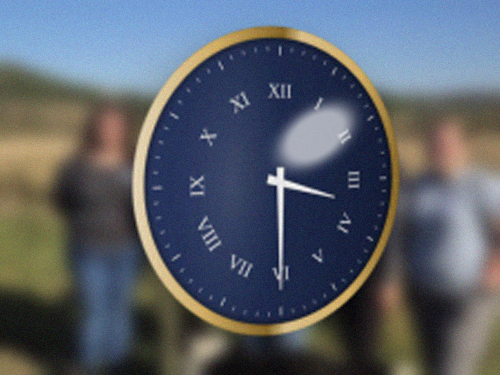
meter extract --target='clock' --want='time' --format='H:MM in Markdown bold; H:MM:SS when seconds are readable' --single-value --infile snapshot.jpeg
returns **3:30**
